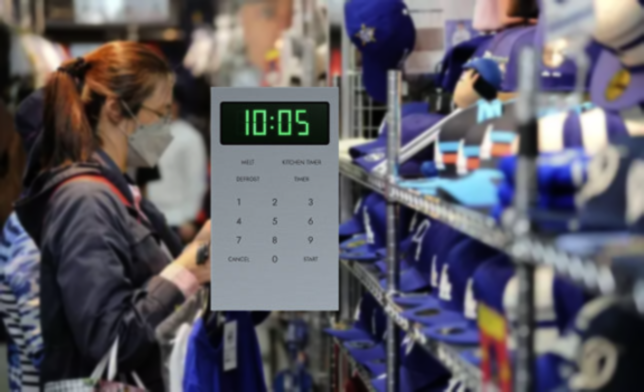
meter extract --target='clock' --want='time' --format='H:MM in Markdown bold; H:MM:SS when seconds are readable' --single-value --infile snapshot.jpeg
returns **10:05**
